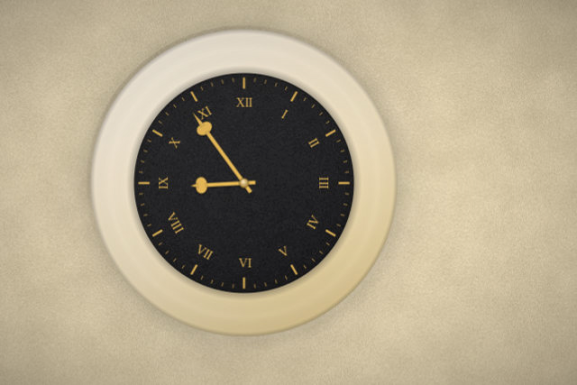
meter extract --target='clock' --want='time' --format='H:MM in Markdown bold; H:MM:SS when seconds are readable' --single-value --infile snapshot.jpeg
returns **8:54**
